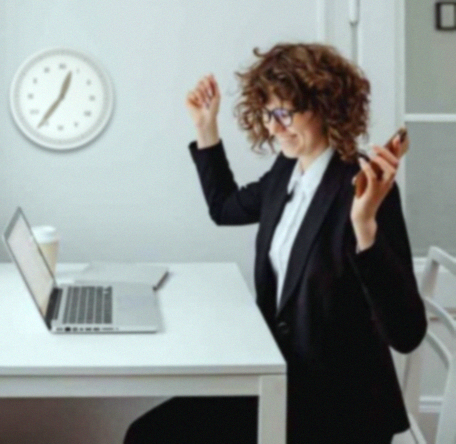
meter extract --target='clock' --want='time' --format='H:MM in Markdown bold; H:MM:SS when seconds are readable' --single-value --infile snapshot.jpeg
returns **12:36**
